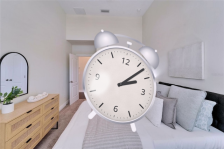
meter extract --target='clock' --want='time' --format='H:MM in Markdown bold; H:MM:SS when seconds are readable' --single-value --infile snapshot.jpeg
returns **2:07**
